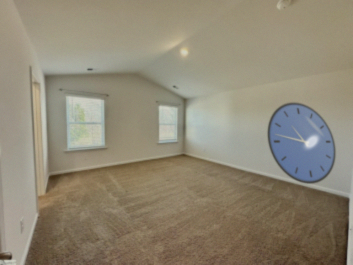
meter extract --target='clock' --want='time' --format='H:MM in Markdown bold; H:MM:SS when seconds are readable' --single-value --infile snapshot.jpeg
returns **10:47**
